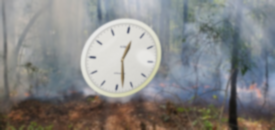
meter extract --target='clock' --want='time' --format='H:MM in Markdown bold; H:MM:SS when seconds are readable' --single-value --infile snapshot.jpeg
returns **12:28**
